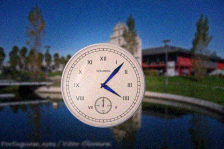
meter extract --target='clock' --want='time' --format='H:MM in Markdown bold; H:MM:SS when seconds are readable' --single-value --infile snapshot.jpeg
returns **4:07**
